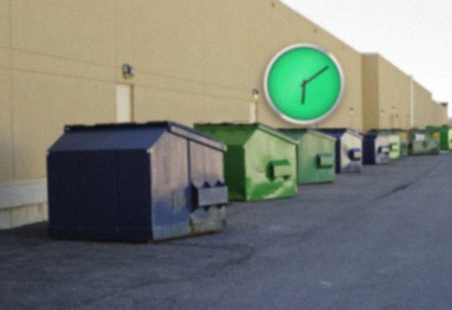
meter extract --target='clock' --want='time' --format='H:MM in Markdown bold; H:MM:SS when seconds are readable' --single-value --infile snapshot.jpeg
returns **6:09**
